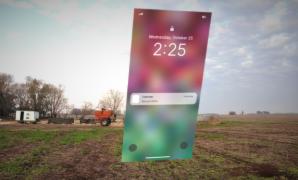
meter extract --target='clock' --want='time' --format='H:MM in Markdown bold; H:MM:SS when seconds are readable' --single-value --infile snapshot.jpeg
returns **2:25**
